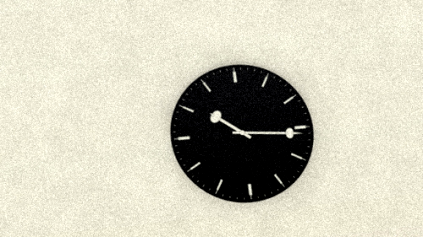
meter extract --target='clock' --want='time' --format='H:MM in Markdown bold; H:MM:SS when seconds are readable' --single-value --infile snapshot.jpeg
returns **10:16**
